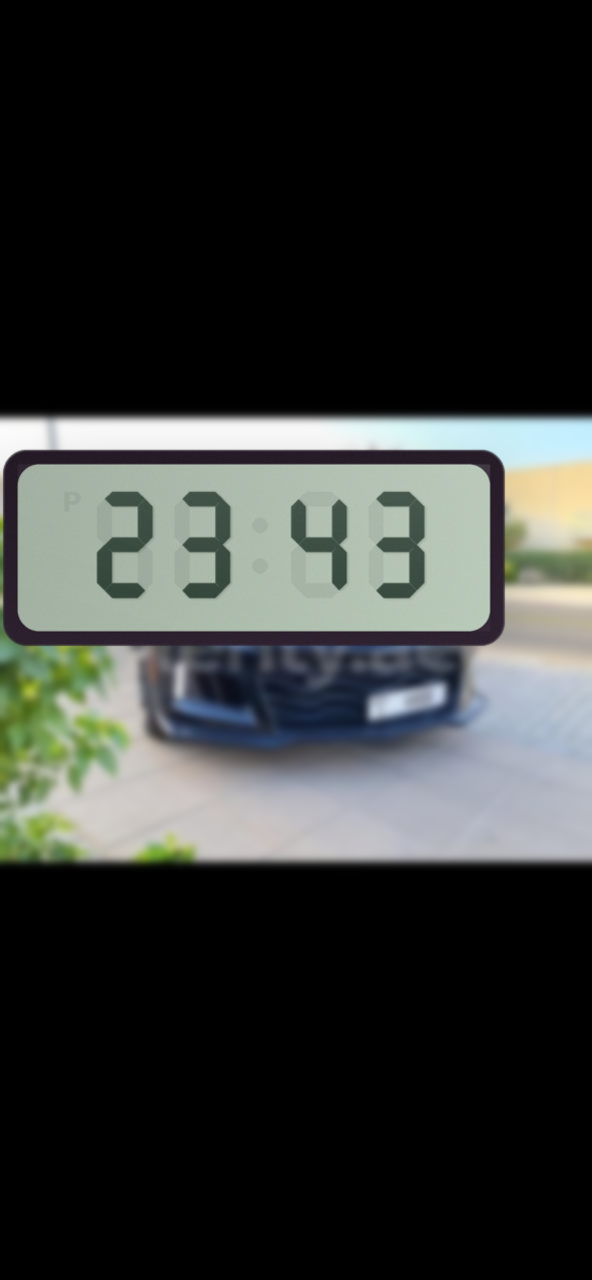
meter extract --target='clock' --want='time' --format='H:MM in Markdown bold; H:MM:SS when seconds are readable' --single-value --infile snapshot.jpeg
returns **23:43**
